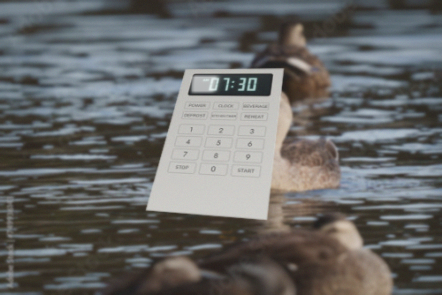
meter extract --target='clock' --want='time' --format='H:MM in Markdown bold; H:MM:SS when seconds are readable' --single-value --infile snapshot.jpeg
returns **7:30**
